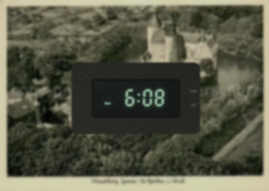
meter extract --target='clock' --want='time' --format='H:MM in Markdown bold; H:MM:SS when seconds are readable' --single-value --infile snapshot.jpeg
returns **6:08**
